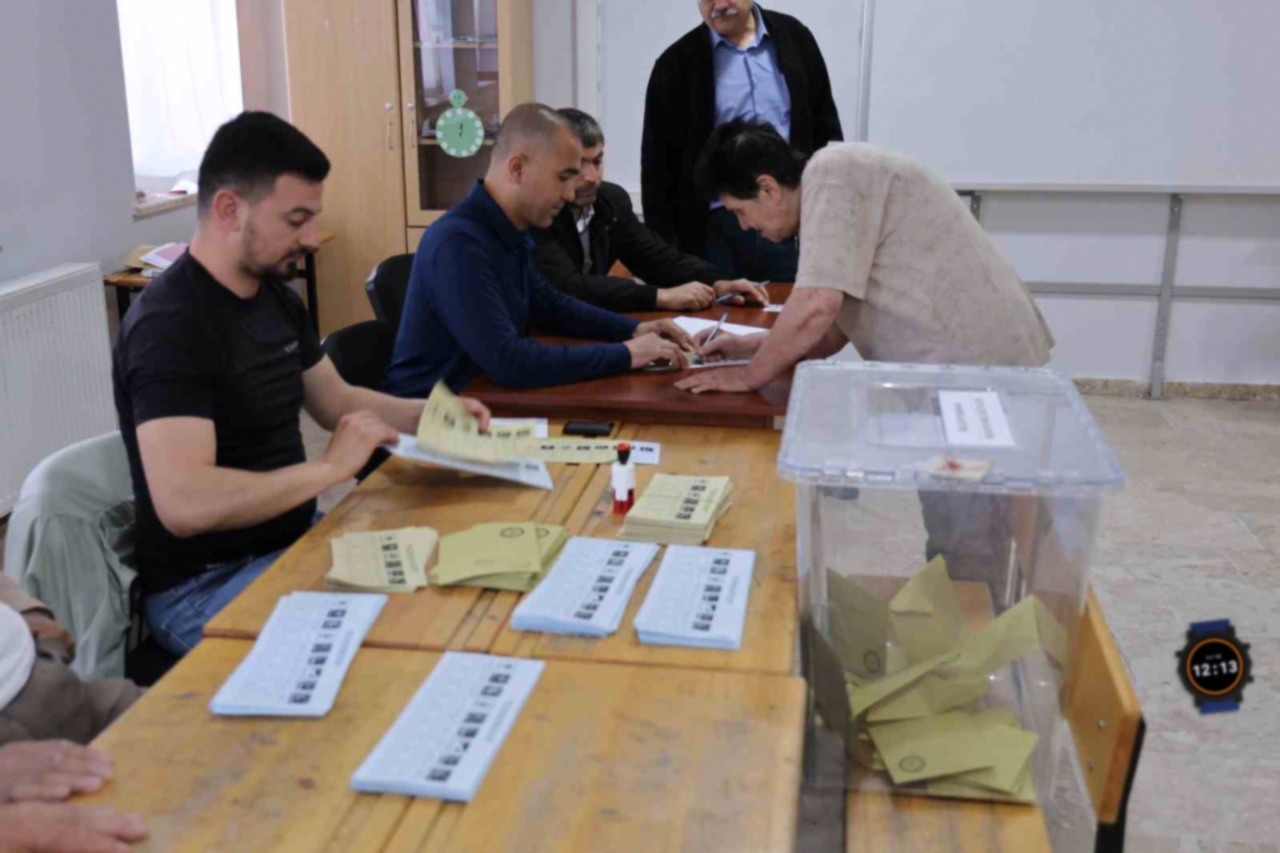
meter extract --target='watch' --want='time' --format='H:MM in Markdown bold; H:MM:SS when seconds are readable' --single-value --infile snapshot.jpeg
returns **12:13**
